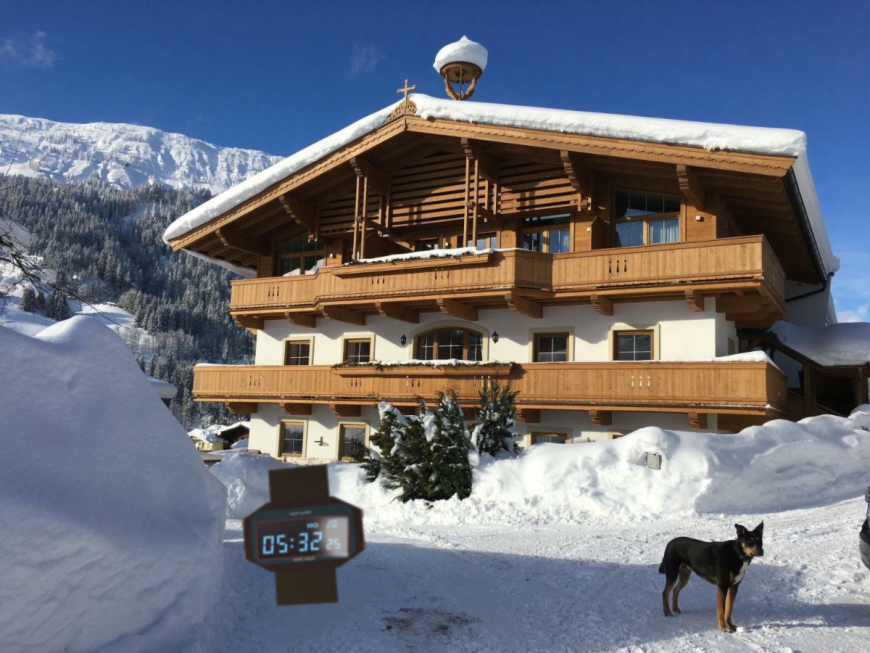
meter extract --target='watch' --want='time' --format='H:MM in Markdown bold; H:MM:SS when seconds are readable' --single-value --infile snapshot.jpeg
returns **5:32**
